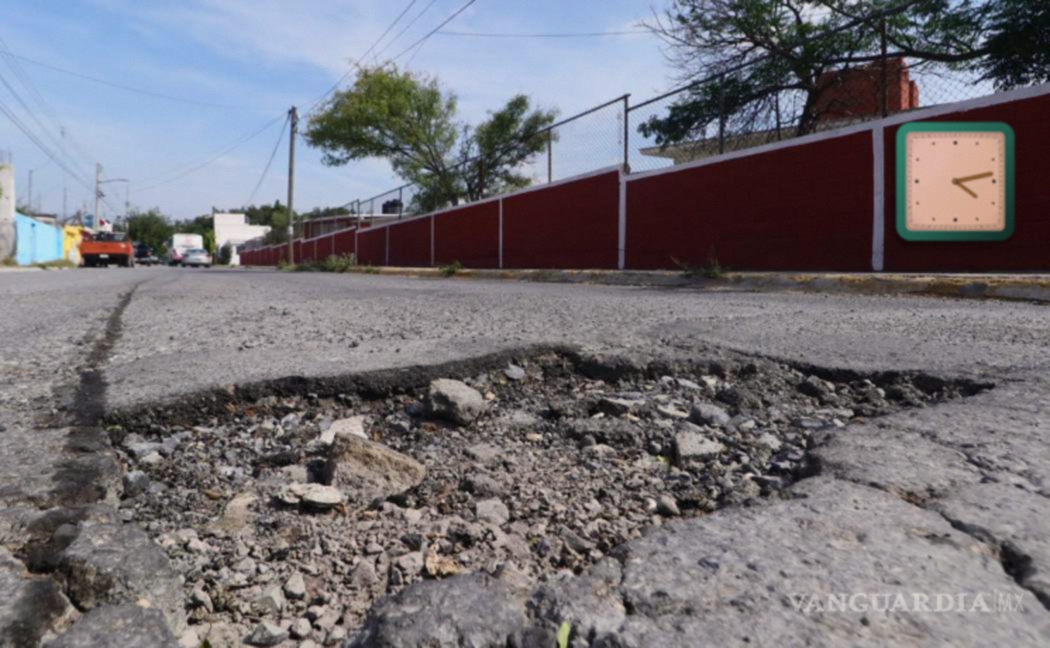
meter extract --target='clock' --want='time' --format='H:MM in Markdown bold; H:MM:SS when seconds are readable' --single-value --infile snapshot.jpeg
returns **4:13**
